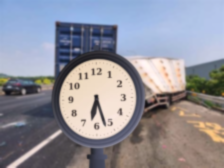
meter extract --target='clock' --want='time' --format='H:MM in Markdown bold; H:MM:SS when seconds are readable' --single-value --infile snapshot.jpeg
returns **6:27**
